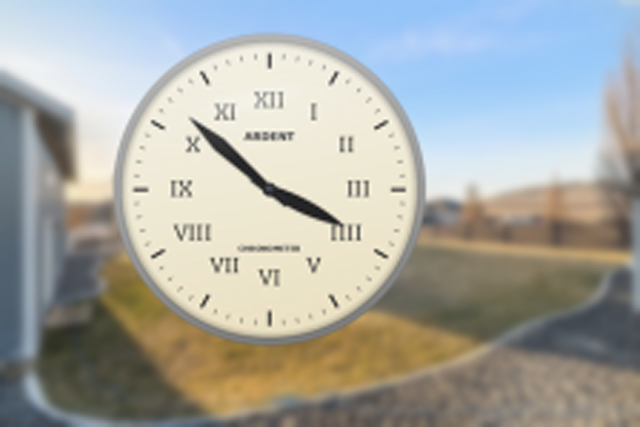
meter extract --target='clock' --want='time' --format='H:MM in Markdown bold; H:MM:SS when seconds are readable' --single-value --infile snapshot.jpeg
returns **3:52**
